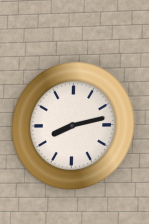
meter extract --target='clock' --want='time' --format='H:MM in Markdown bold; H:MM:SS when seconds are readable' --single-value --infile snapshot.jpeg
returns **8:13**
